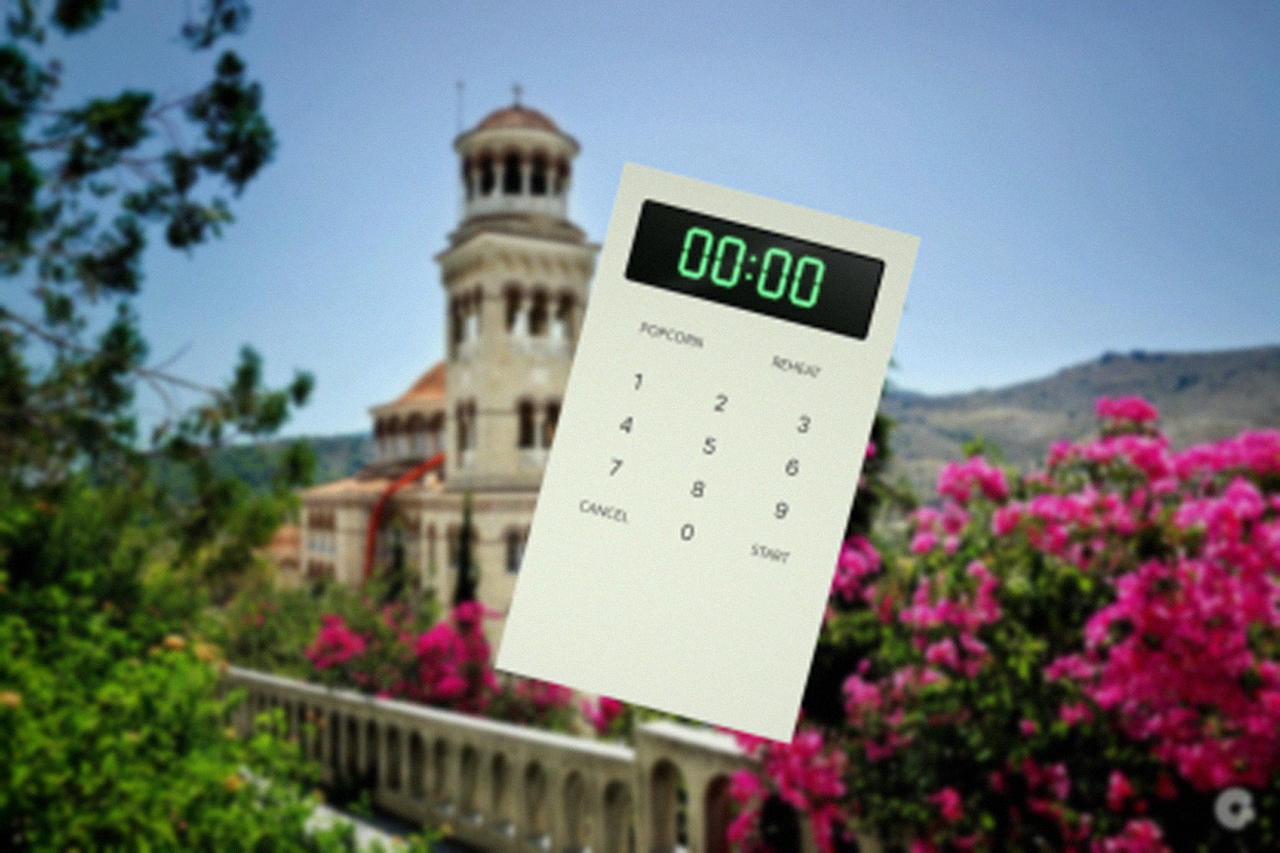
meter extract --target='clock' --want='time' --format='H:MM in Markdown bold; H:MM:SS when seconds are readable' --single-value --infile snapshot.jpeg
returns **0:00**
